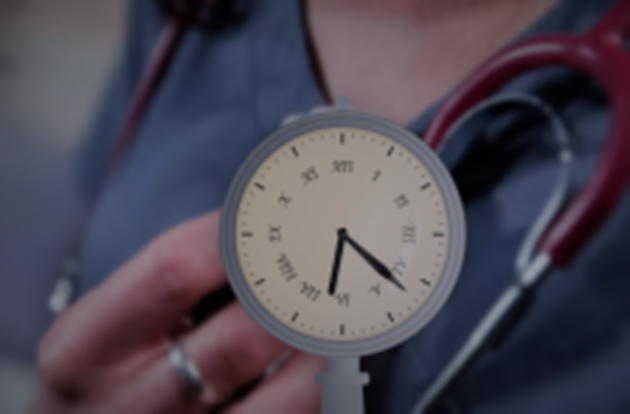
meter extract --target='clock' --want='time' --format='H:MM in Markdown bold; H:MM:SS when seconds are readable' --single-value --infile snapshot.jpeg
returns **6:22**
